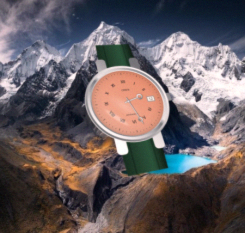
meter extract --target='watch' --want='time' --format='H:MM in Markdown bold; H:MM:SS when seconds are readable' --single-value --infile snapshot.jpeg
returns **2:27**
